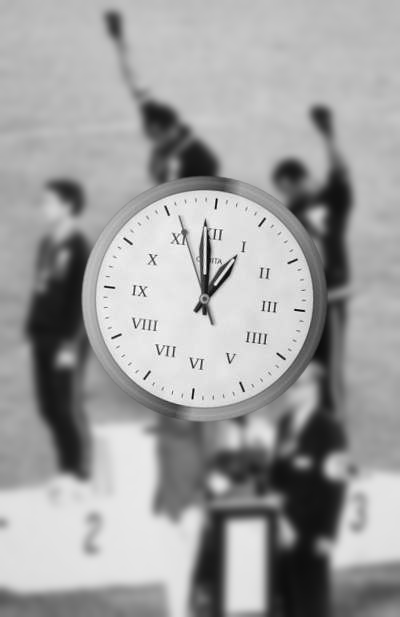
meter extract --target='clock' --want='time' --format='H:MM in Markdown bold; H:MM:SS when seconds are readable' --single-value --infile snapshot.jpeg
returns **12:58:56**
